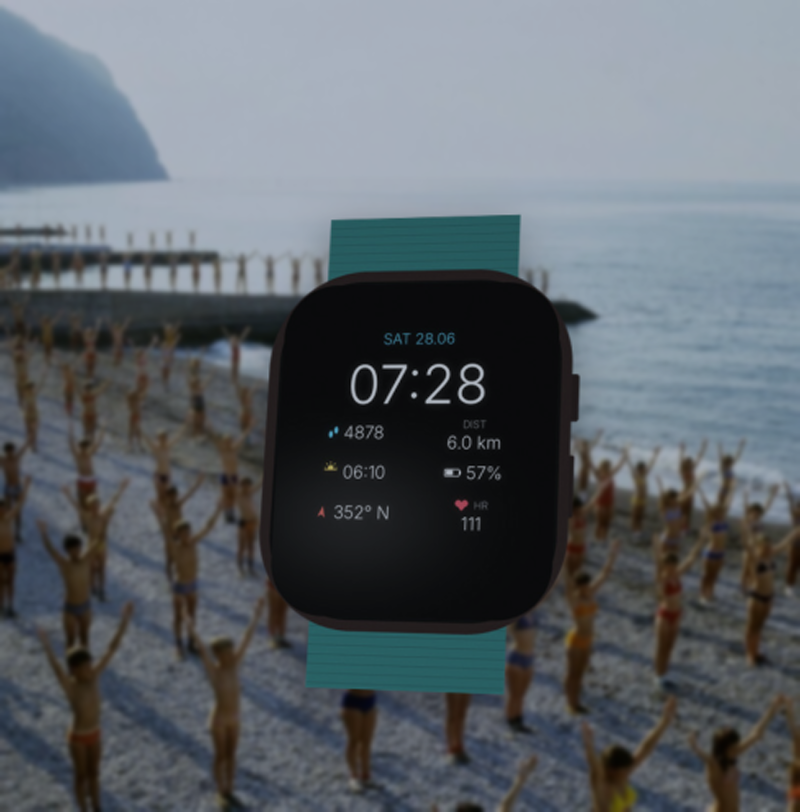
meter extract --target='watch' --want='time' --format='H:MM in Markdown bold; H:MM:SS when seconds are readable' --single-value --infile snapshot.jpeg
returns **7:28**
